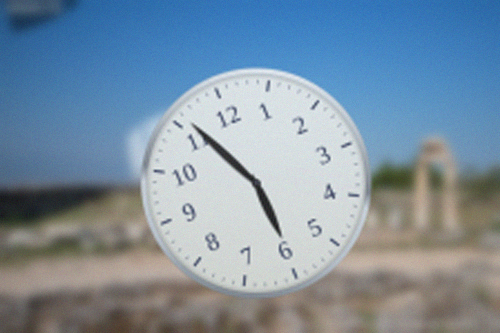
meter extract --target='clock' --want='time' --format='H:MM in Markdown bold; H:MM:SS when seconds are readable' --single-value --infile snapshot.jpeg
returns **5:56**
